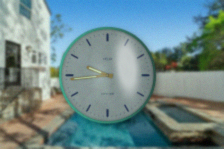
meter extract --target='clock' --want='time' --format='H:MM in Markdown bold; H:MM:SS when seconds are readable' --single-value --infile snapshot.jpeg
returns **9:44**
